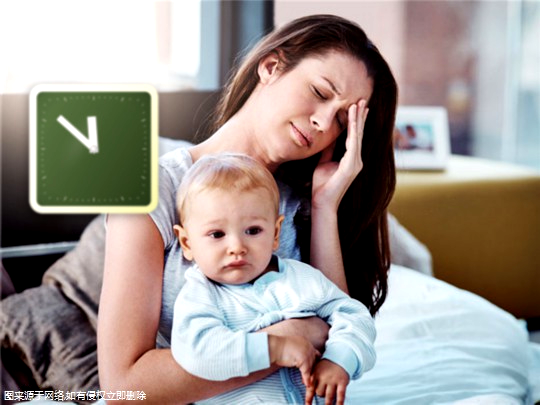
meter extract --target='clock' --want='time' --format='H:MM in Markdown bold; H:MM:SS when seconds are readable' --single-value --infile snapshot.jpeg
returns **11:52**
